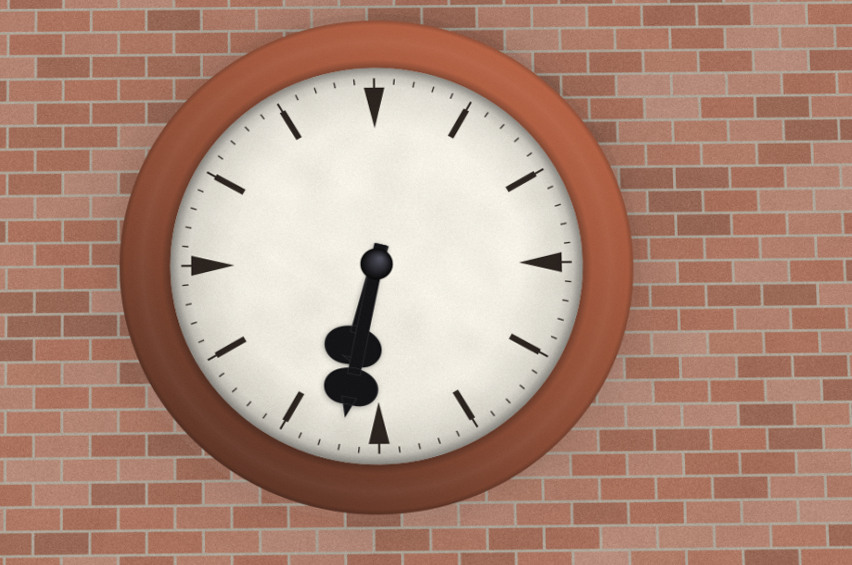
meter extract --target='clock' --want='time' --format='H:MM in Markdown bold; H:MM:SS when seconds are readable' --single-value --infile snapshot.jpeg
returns **6:32**
